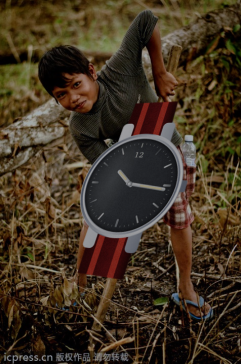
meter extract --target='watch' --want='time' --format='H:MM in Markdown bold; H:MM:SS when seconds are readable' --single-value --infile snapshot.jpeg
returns **10:16**
